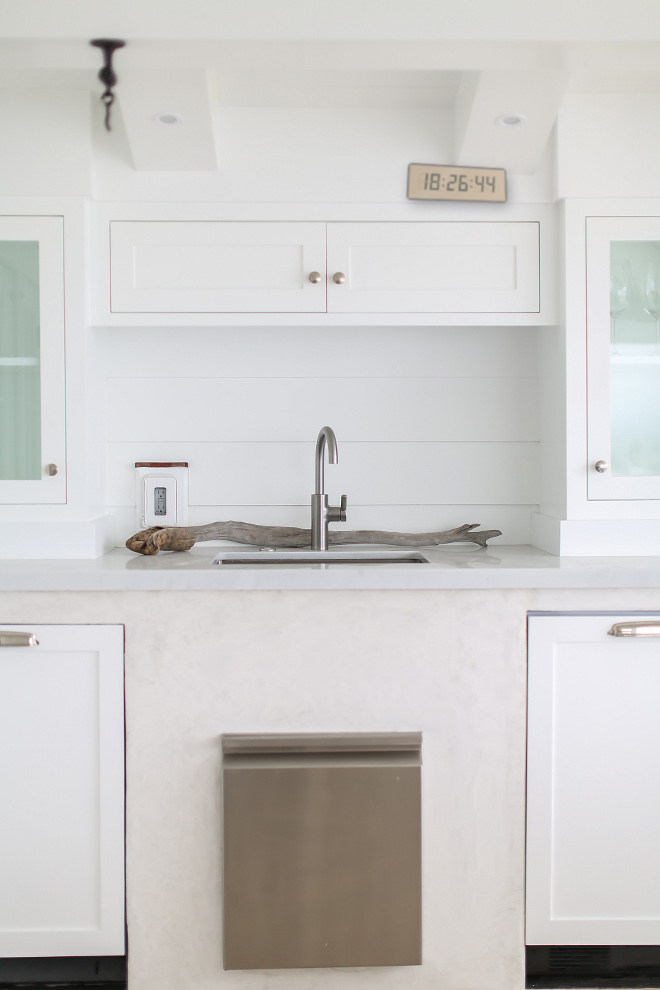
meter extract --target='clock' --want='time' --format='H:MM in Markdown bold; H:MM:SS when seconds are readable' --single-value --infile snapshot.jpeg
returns **18:26:44**
